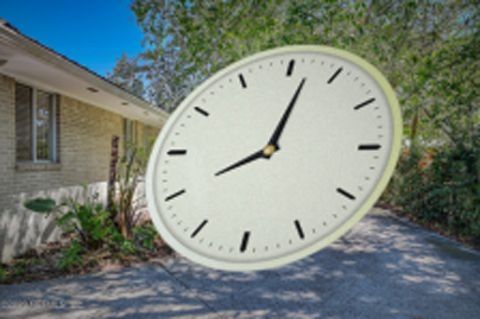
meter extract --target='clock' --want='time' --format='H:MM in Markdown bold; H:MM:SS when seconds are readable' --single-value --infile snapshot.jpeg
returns **8:02**
